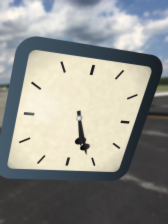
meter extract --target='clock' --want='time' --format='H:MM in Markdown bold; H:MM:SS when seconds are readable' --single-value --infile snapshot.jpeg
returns **5:26**
